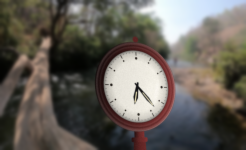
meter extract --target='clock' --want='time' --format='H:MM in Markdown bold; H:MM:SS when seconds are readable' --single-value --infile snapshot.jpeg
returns **6:23**
